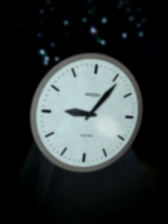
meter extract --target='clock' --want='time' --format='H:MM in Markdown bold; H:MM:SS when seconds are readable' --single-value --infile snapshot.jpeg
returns **9:06**
